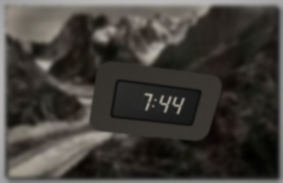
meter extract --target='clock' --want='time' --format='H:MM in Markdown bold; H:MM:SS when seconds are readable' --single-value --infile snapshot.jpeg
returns **7:44**
